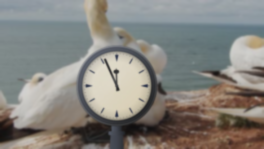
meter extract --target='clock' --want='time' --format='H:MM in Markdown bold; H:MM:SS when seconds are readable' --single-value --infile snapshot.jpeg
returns **11:56**
